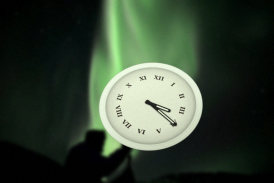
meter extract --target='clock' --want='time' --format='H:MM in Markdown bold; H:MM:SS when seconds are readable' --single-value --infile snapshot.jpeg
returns **3:20**
